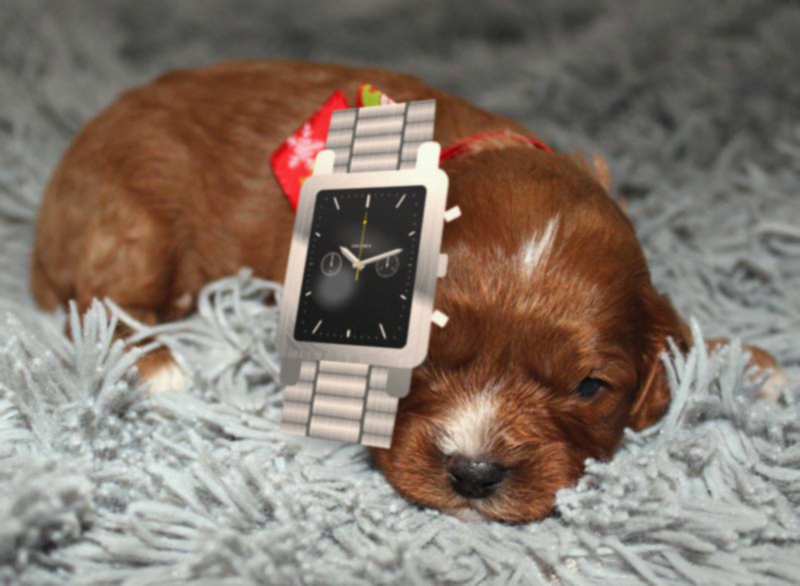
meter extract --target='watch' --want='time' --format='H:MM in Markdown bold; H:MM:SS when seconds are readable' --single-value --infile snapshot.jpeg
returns **10:12**
